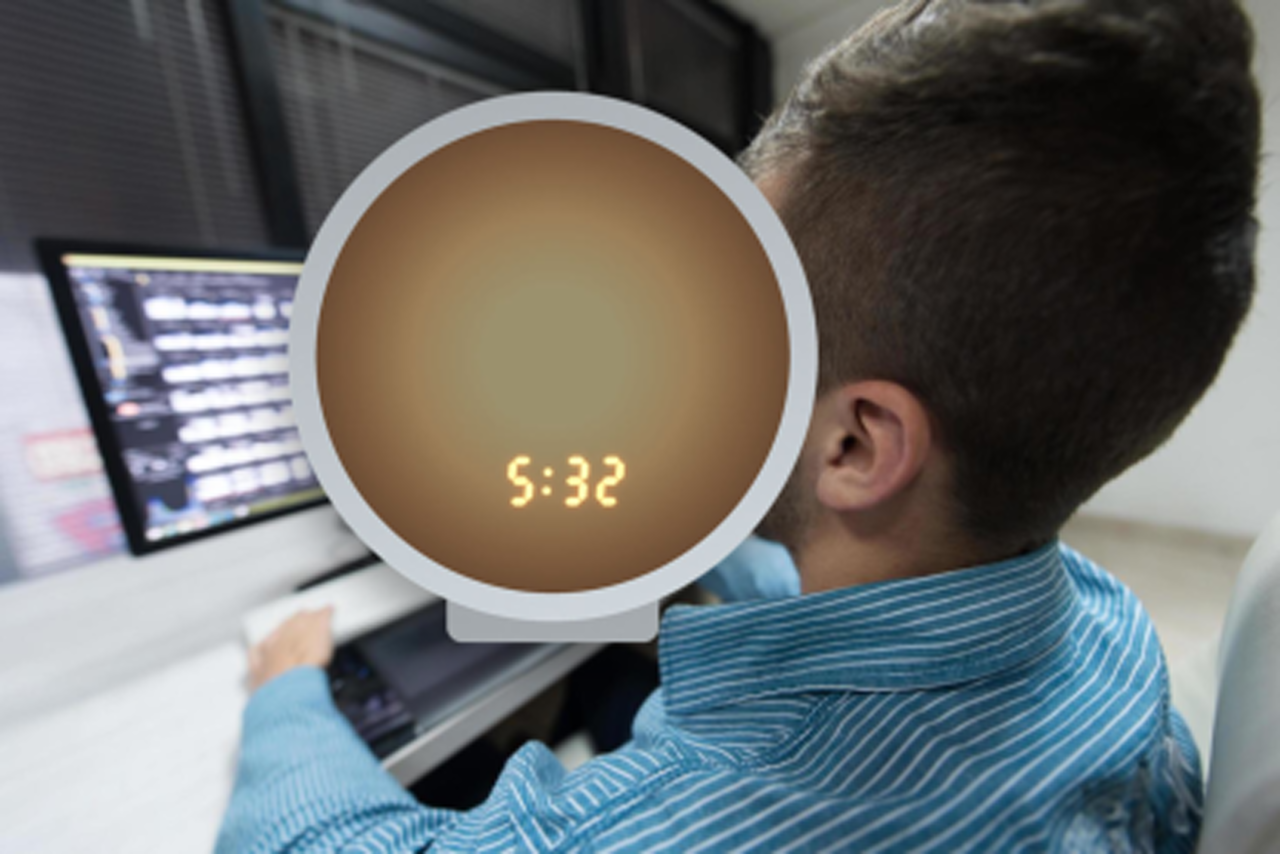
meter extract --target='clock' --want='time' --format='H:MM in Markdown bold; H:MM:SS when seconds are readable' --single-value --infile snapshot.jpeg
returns **5:32**
